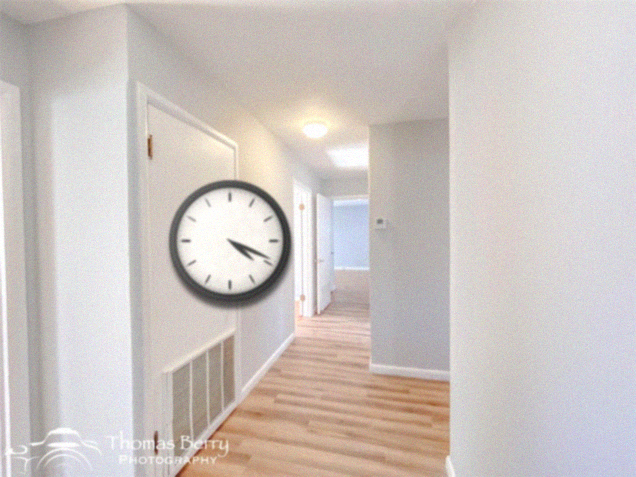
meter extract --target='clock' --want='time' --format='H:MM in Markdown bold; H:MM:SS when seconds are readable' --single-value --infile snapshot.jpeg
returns **4:19**
